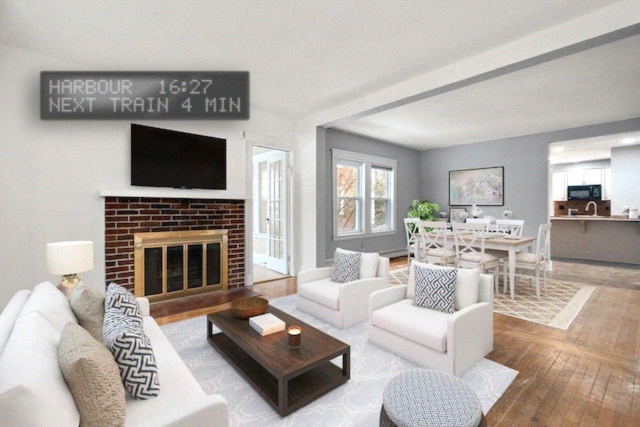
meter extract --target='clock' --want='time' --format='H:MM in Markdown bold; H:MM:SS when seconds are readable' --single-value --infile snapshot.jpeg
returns **16:27**
